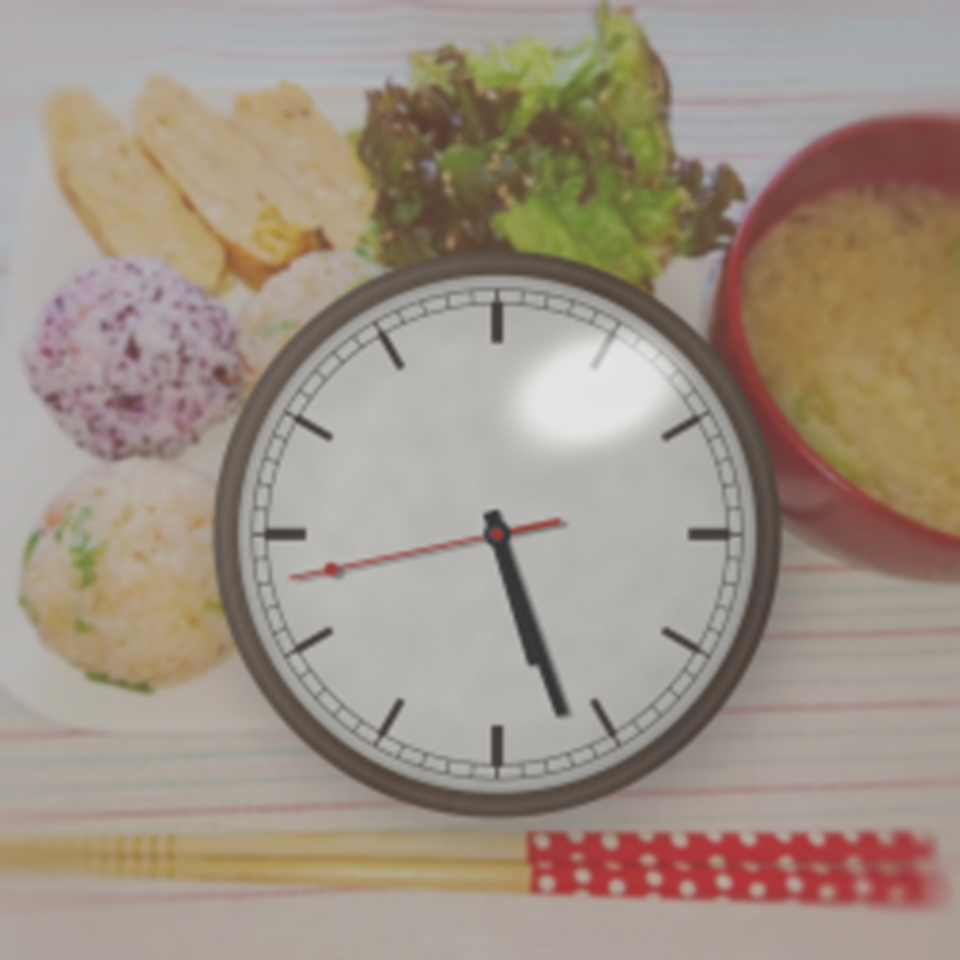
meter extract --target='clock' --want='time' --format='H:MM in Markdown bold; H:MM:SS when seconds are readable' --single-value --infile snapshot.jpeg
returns **5:26:43**
